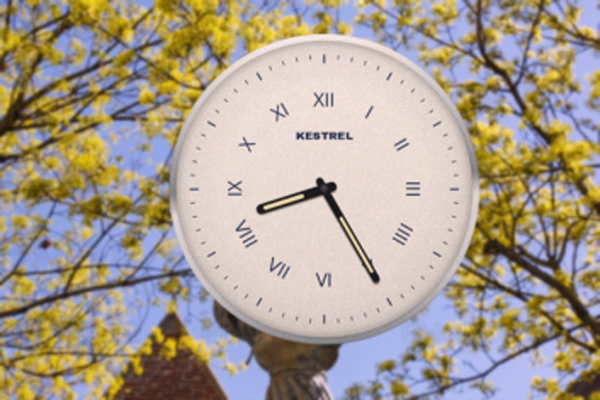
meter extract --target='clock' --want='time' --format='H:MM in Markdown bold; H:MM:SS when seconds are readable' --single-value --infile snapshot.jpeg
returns **8:25**
